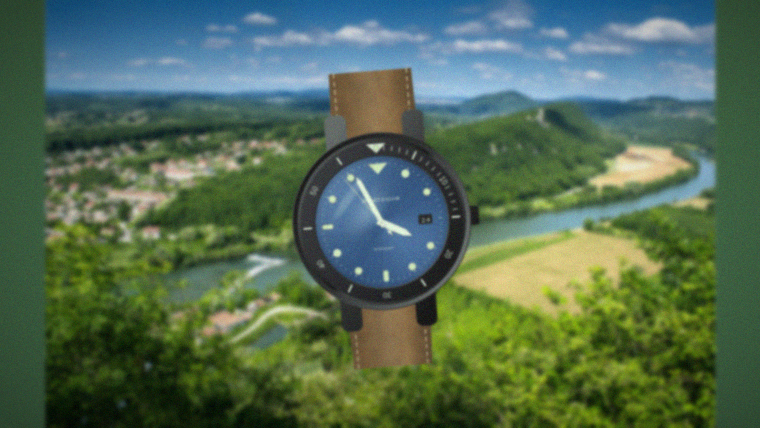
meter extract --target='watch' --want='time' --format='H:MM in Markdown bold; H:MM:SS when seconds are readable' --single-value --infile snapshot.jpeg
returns **3:55:54**
